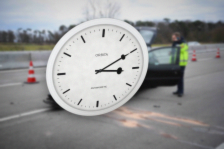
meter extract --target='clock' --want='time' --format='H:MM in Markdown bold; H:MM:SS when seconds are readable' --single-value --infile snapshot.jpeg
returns **3:10**
